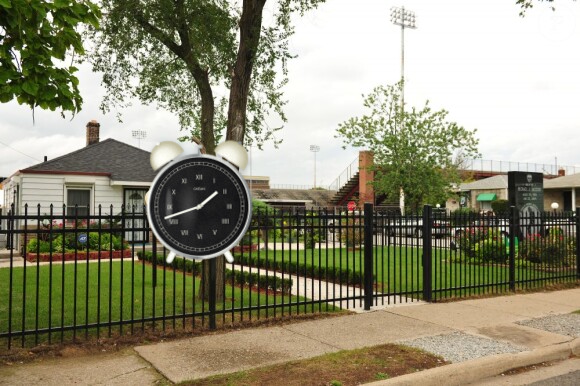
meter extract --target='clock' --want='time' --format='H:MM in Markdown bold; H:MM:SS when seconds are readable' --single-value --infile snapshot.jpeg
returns **1:42**
